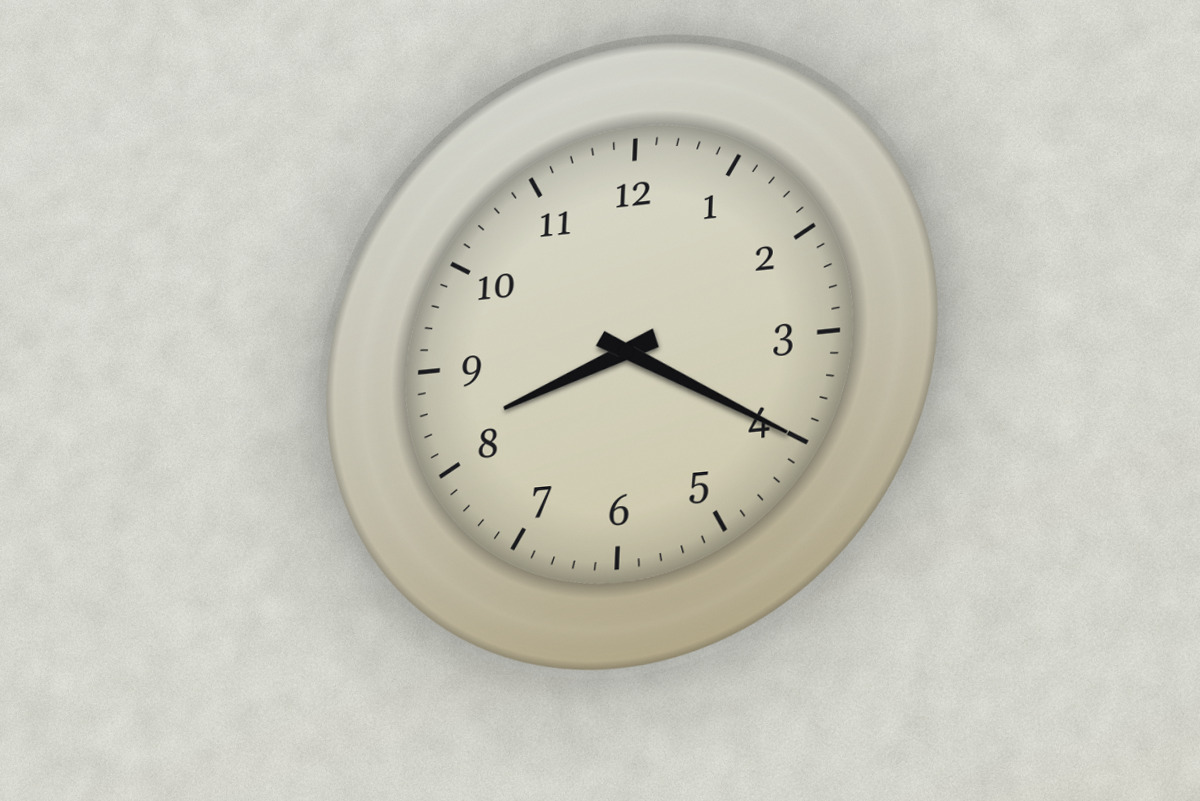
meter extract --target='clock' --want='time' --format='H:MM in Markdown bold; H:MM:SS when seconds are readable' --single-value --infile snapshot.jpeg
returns **8:20**
